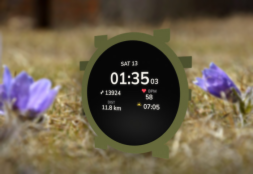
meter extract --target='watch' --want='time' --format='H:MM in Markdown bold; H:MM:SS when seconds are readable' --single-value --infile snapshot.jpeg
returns **1:35**
